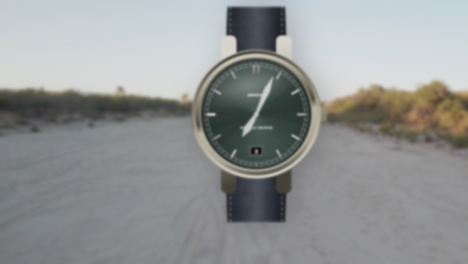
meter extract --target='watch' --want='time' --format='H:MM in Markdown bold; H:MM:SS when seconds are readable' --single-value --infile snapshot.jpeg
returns **7:04**
